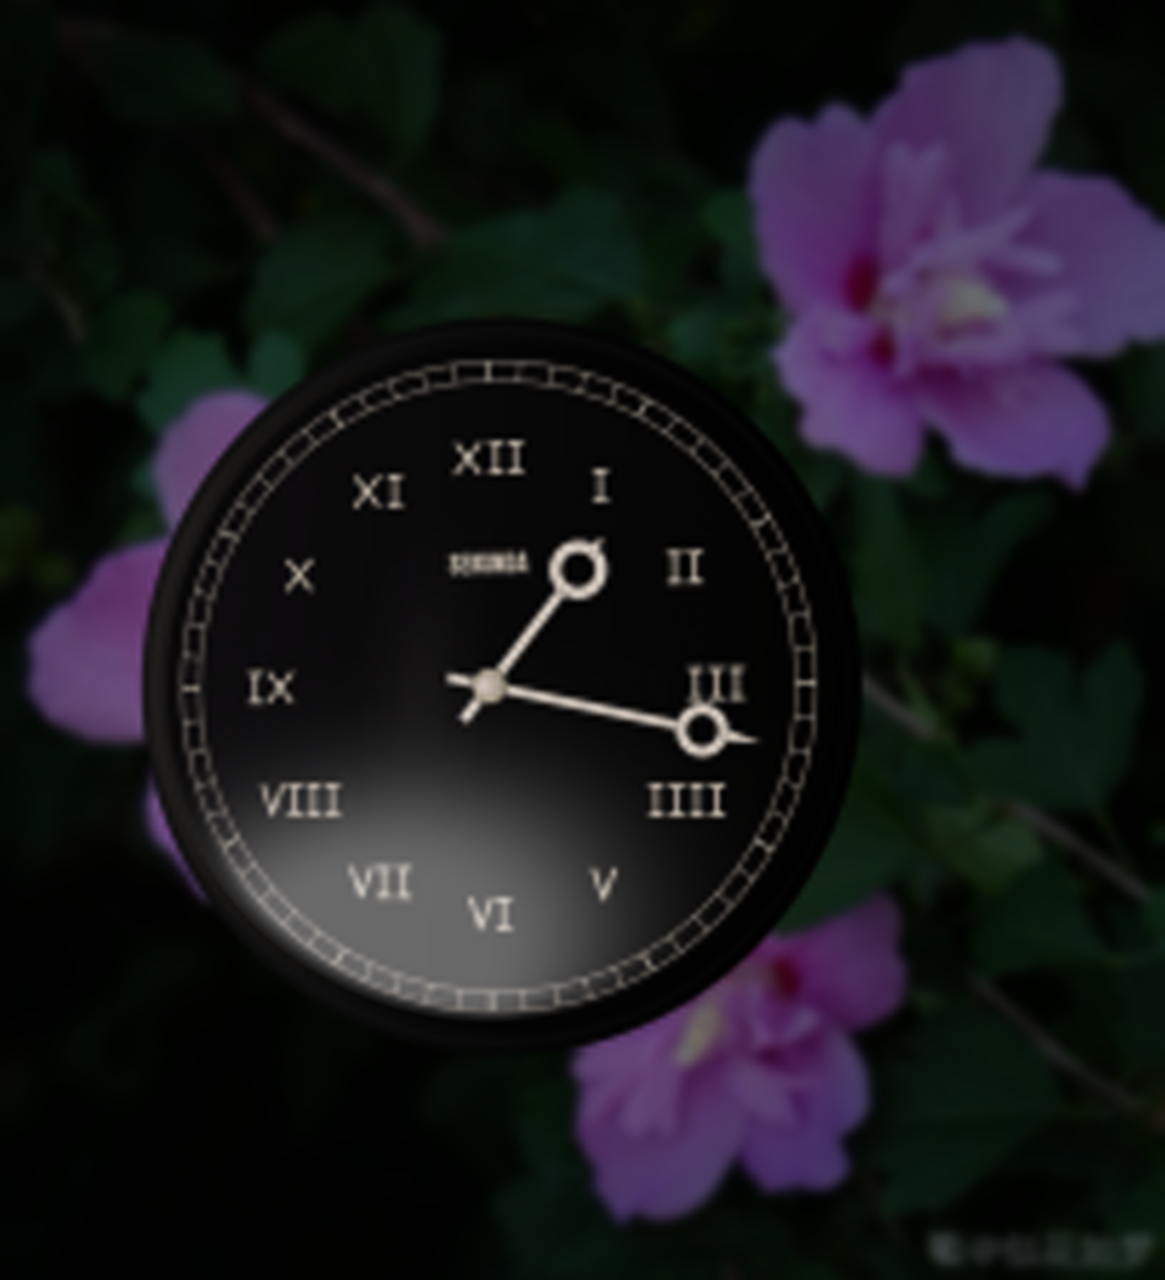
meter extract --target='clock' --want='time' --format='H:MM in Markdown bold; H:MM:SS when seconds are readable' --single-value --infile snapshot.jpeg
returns **1:17**
